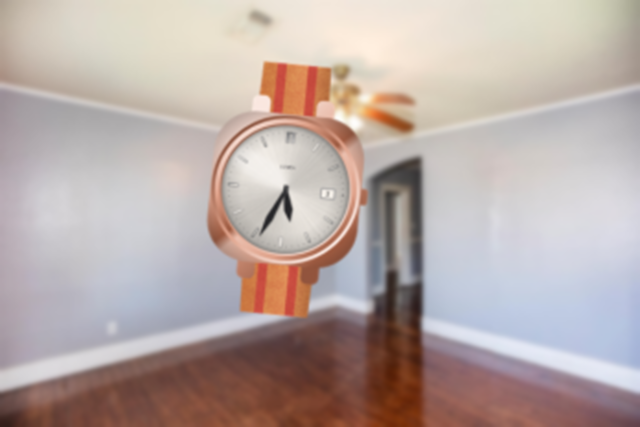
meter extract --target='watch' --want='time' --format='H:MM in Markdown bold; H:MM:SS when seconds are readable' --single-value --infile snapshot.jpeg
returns **5:34**
